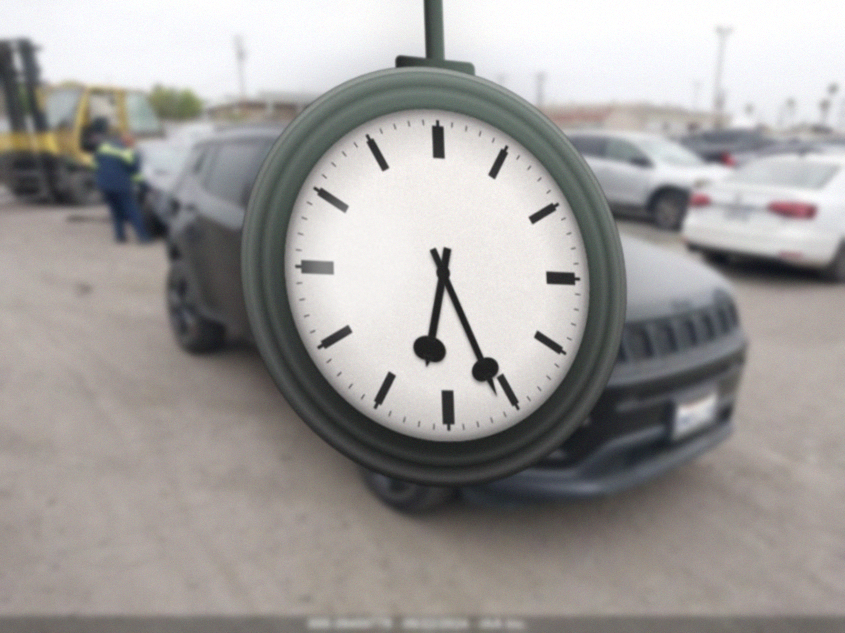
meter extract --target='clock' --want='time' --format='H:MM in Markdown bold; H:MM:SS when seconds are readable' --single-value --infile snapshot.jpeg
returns **6:26**
